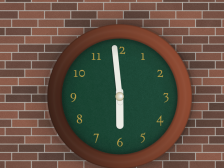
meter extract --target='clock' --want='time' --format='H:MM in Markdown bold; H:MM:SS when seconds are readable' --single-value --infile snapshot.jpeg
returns **5:59**
